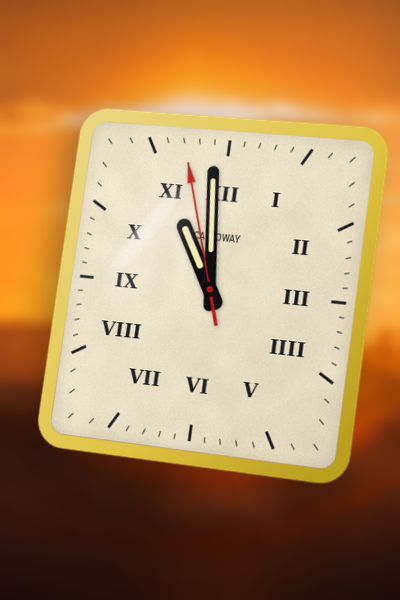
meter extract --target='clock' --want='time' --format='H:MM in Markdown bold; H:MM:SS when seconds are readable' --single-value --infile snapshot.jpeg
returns **10:58:57**
